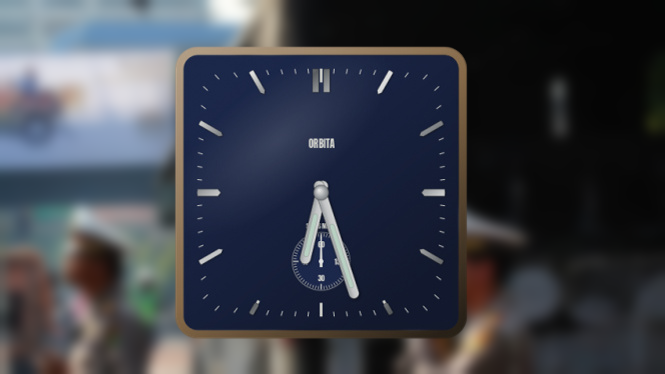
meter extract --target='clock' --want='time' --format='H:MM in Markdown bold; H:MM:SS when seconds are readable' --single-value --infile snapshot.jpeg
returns **6:27**
